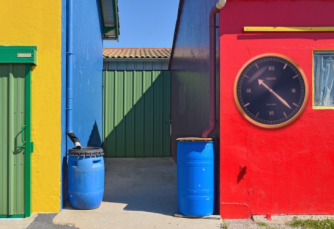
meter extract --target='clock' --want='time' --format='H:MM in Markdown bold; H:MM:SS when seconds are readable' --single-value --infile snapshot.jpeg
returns **10:22**
